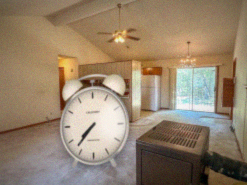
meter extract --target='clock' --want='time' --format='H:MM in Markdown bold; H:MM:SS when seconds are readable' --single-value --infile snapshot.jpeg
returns **7:37**
